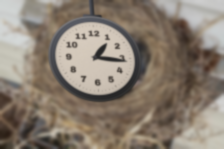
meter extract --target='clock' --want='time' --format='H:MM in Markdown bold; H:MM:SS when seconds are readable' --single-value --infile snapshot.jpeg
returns **1:16**
